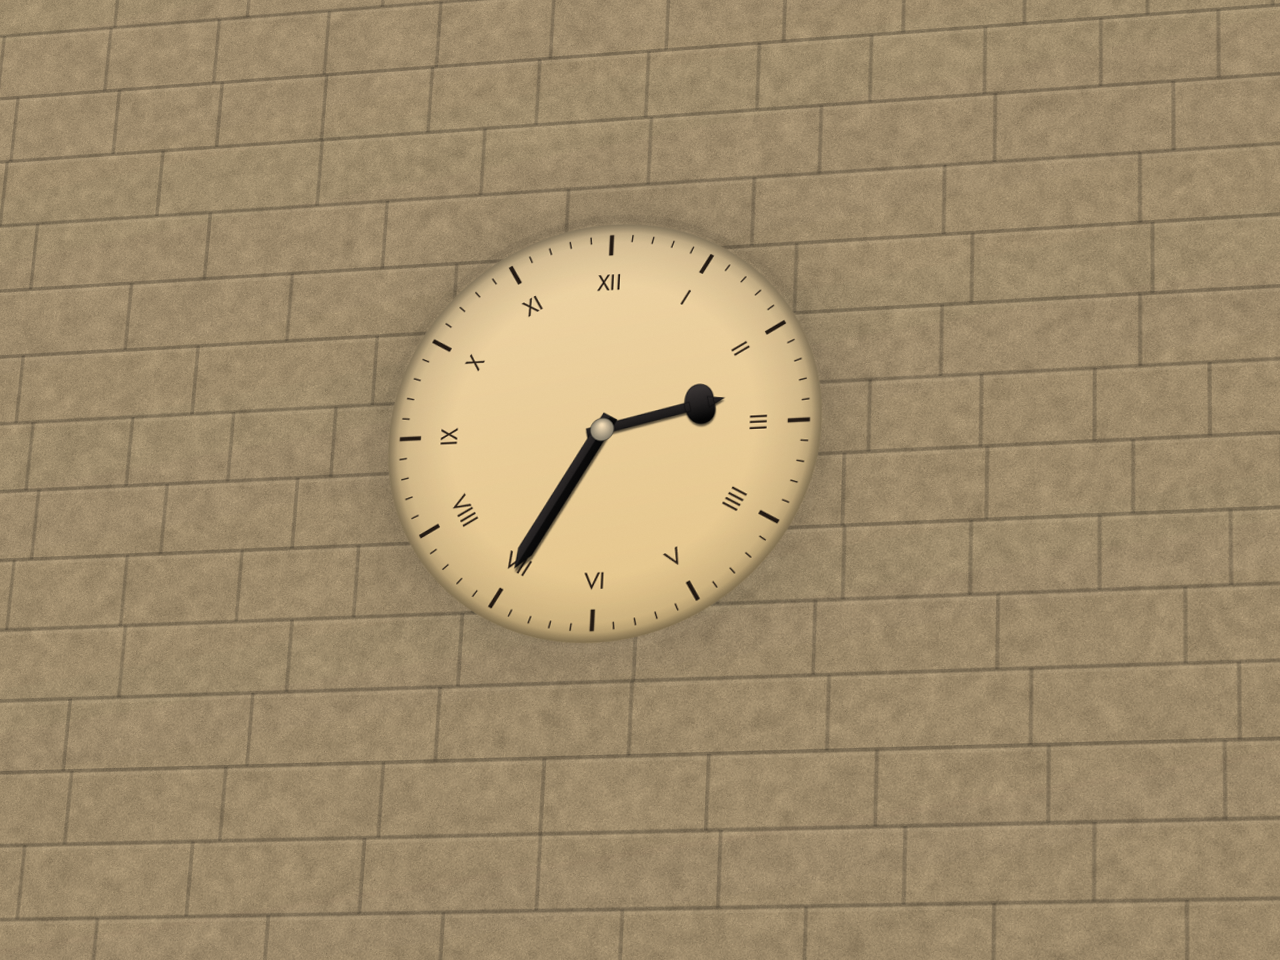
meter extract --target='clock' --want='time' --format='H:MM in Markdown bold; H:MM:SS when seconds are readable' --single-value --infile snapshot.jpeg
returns **2:35**
